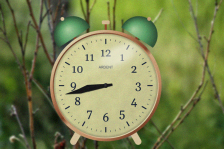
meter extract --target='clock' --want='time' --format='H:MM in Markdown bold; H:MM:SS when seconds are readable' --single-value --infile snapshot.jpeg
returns **8:43**
